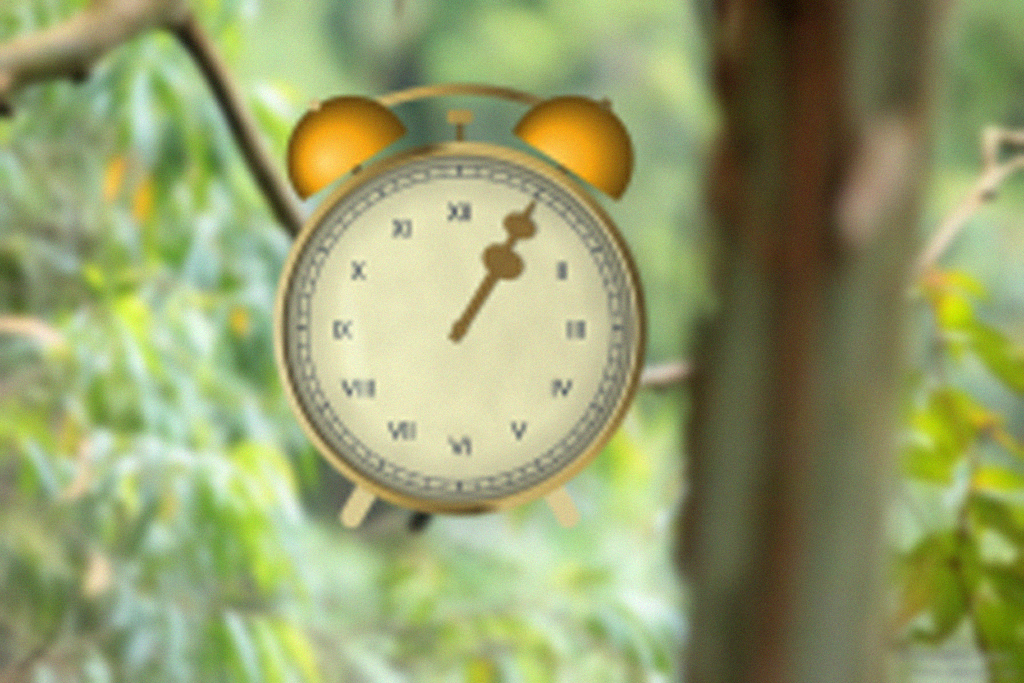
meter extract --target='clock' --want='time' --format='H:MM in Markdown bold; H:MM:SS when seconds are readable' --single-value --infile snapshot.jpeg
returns **1:05**
